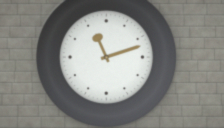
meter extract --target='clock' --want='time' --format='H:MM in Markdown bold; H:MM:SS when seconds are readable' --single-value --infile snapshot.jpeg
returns **11:12**
